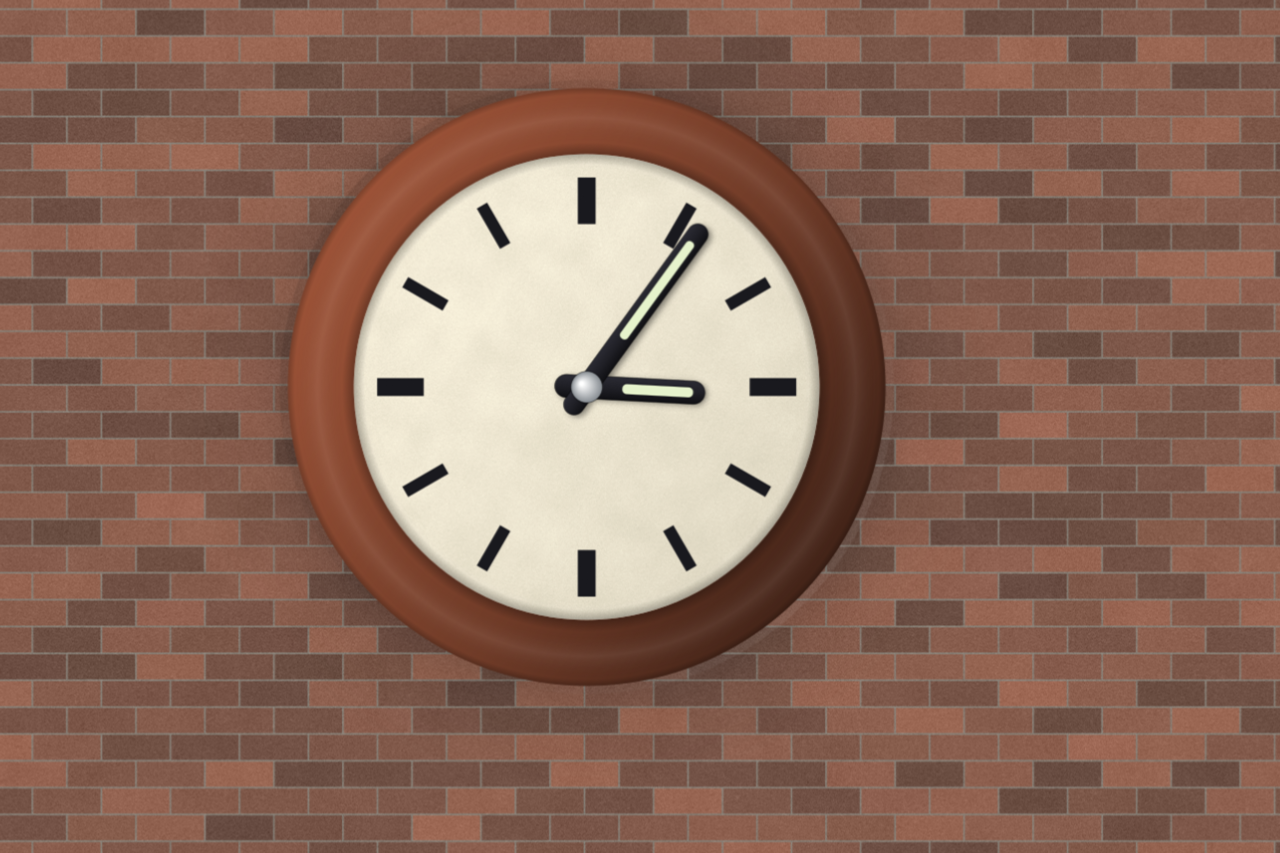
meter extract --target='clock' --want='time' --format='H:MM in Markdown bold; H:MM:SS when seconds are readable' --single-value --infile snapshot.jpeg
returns **3:06**
